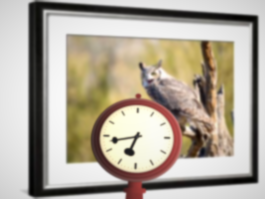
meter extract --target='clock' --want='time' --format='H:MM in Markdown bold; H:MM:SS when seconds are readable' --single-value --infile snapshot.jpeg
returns **6:43**
